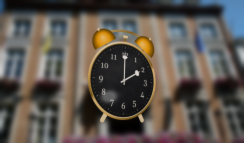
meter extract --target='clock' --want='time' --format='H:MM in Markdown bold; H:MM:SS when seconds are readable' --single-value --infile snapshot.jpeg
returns **2:00**
